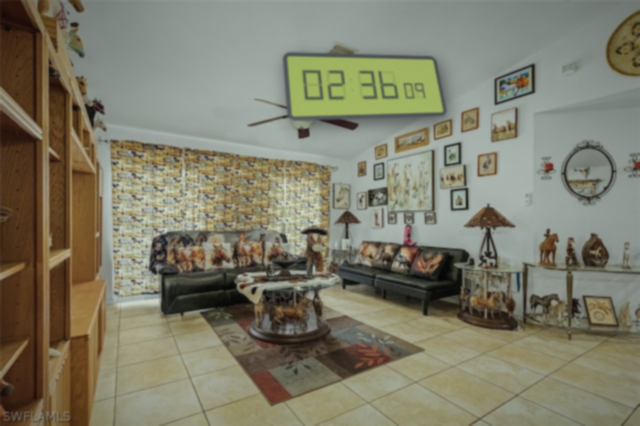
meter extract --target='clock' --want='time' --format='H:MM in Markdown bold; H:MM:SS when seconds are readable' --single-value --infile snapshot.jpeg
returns **2:36:09**
